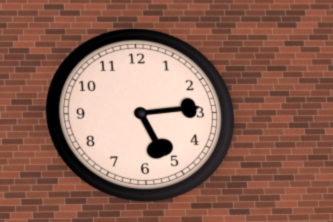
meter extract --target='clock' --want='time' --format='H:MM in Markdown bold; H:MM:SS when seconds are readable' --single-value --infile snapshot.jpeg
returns **5:14**
